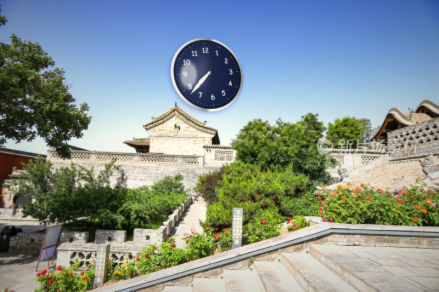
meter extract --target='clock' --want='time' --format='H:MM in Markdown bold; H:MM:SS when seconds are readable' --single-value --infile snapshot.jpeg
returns **7:38**
